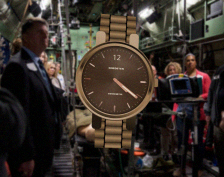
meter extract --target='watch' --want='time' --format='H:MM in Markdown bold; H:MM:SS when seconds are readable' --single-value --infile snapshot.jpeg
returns **4:21**
